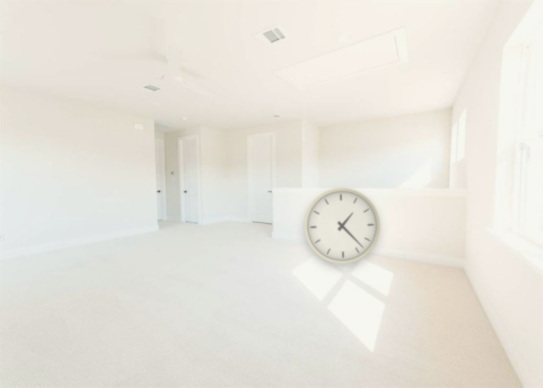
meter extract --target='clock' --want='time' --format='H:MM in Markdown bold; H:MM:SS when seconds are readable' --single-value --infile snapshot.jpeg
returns **1:23**
